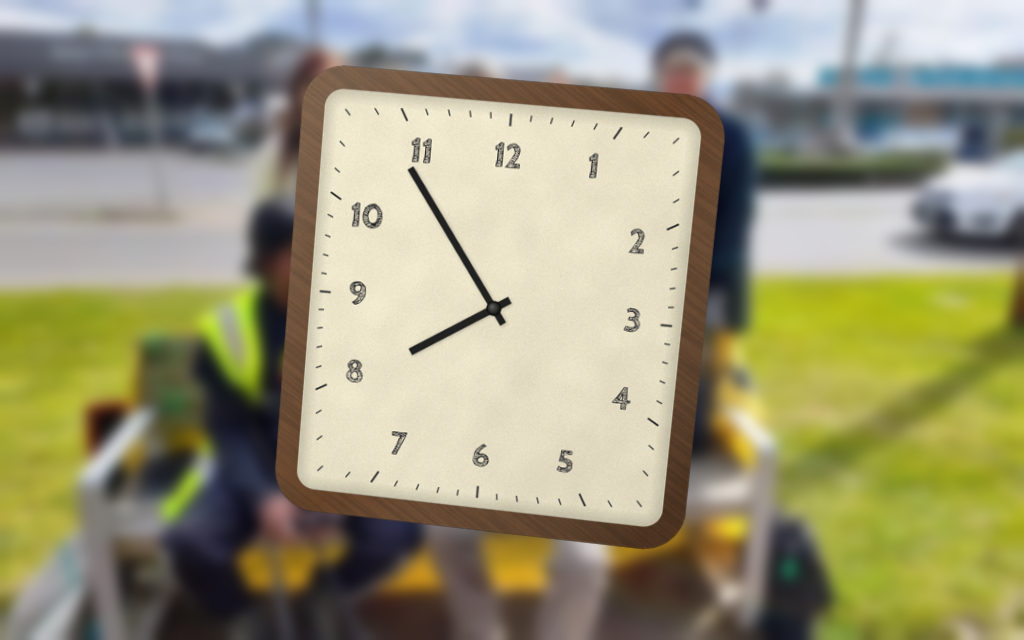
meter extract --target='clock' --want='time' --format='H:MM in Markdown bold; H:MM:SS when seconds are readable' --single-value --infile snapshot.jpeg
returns **7:54**
